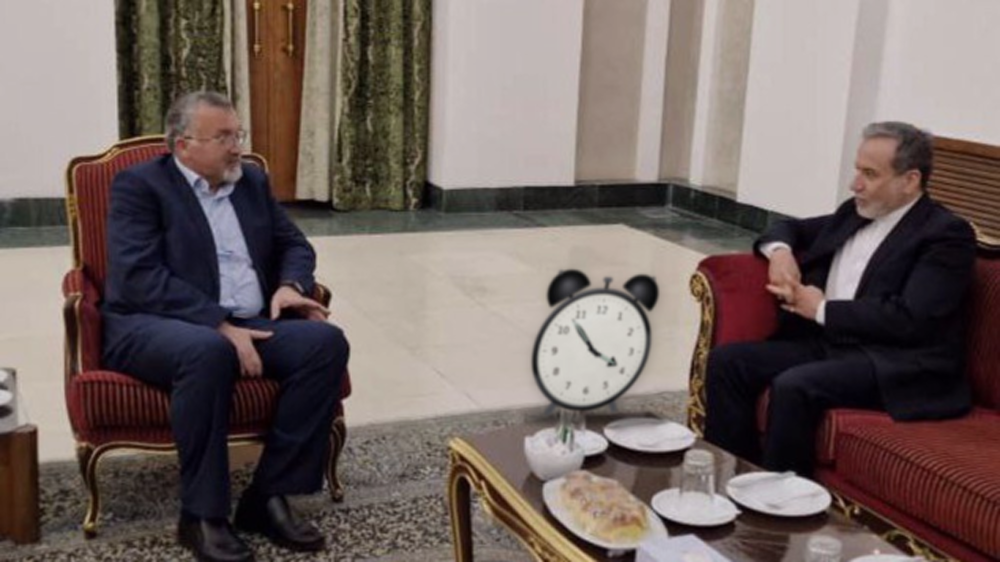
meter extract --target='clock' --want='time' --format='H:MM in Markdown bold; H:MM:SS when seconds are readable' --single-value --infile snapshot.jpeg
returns **3:53**
